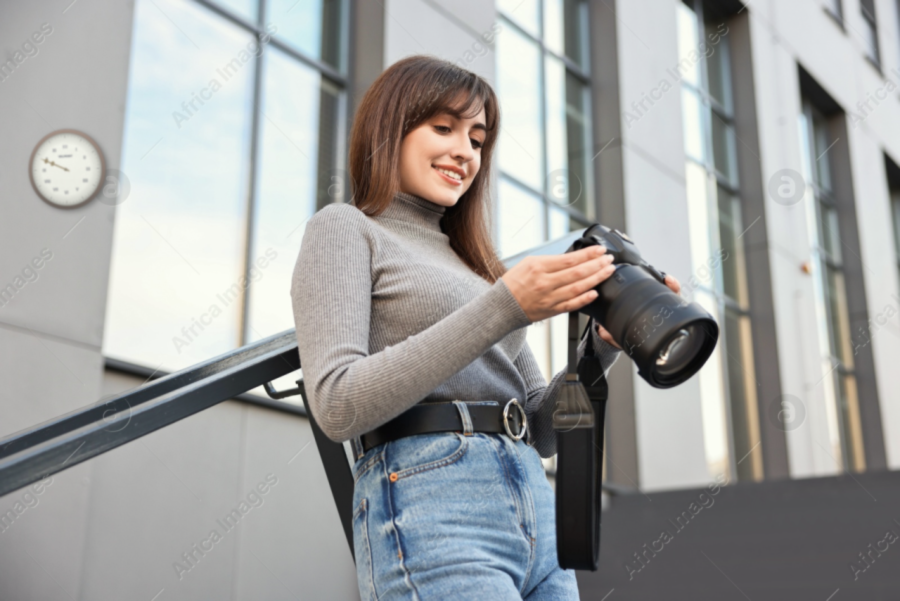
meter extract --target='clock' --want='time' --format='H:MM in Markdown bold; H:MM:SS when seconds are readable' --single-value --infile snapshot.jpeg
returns **9:49**
